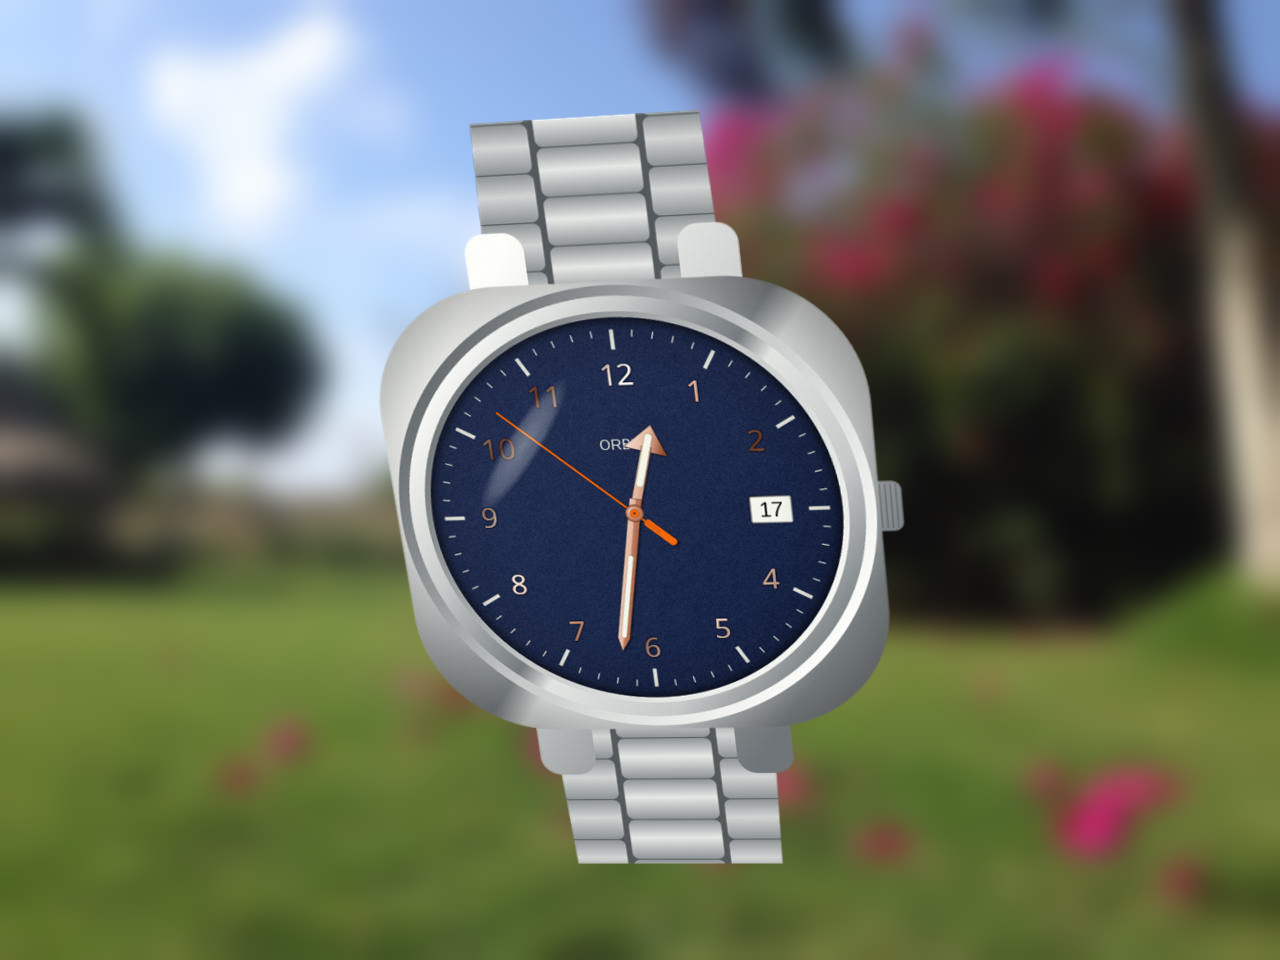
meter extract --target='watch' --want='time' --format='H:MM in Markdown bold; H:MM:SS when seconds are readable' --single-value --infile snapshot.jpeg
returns **12:31:52**
